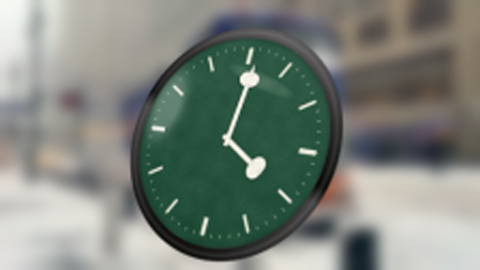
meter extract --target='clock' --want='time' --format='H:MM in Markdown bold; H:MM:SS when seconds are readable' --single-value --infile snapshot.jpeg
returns **4:01**
